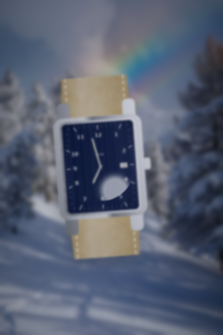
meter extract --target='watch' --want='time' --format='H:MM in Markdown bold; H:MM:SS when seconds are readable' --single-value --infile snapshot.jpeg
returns **6:58**
